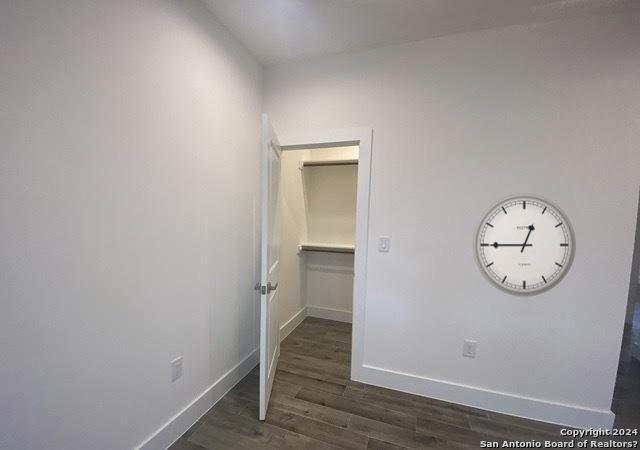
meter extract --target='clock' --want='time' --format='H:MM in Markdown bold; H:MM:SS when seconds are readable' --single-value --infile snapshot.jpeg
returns **12:45**
